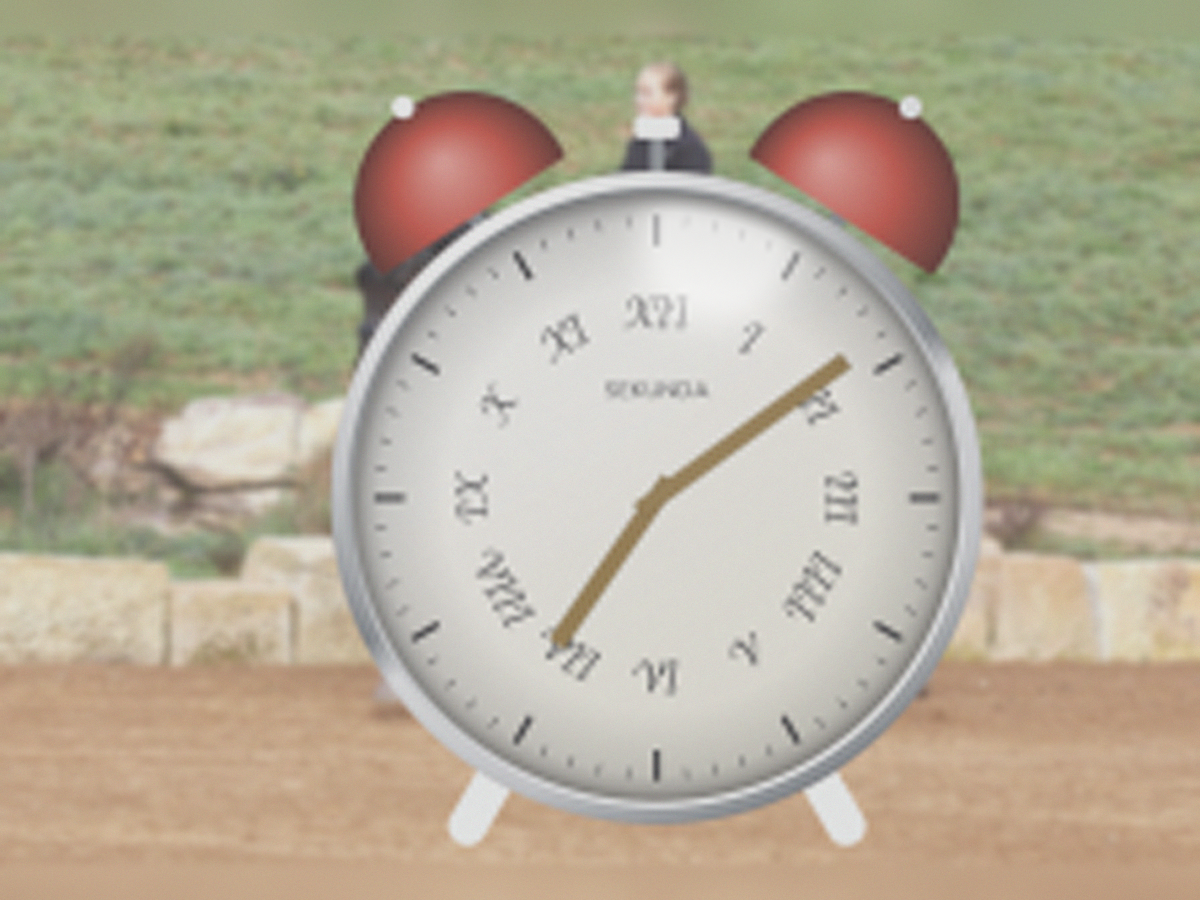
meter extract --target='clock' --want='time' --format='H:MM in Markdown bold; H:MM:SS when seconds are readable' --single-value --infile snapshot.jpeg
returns **7:09**
